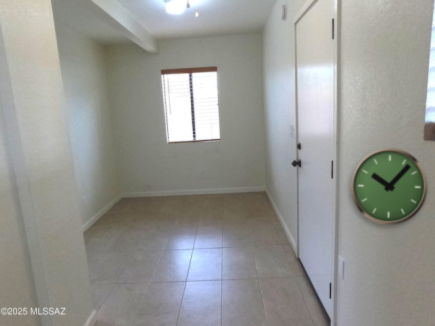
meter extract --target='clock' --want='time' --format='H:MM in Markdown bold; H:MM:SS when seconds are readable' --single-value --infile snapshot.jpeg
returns **10:07**
